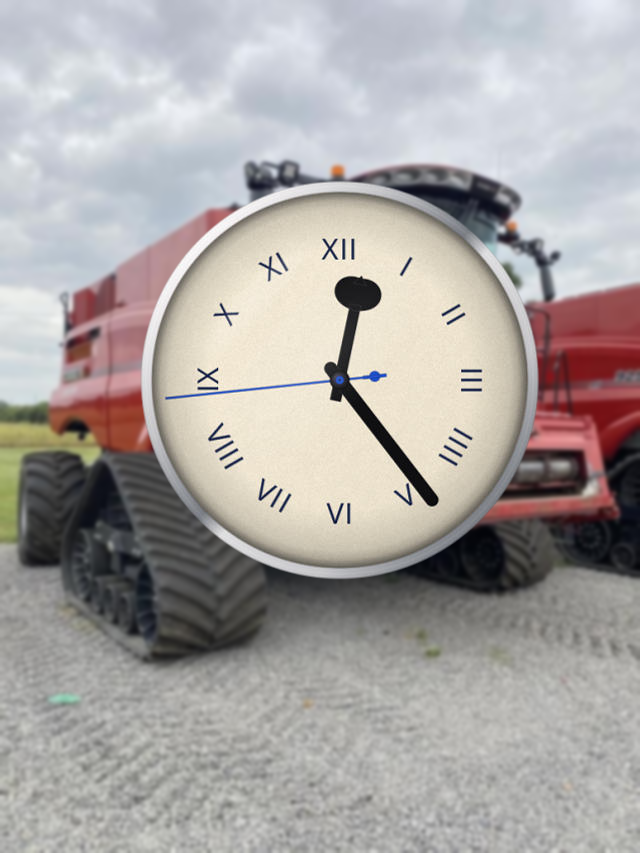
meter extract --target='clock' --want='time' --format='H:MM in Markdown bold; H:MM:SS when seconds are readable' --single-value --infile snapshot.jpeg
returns **12:23:44**
